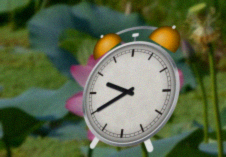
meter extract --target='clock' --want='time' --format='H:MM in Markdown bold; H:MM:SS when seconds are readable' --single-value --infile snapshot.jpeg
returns **9:40**
